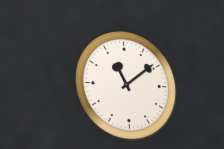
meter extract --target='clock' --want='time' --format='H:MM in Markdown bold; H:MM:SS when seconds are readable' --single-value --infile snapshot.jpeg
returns **11:09**
